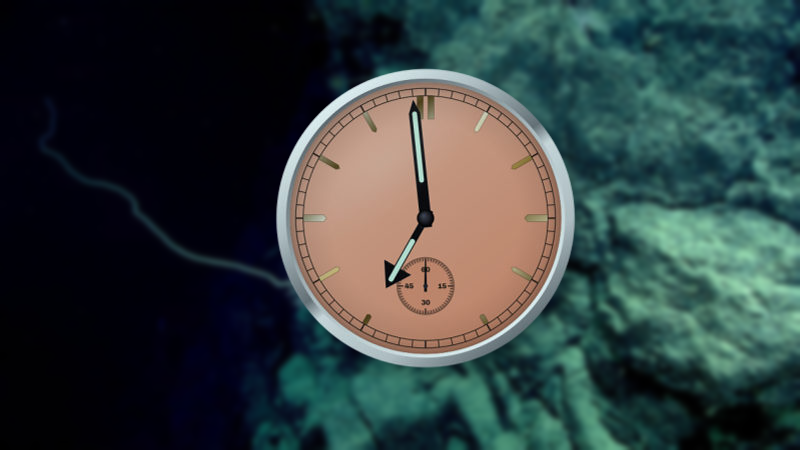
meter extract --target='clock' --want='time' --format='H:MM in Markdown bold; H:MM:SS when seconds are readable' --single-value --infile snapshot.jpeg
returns **6:59**
